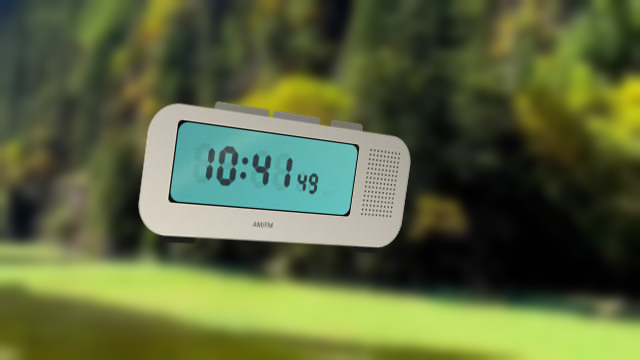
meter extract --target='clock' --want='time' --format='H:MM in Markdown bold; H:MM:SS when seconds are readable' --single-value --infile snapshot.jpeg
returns **10:41:49**
